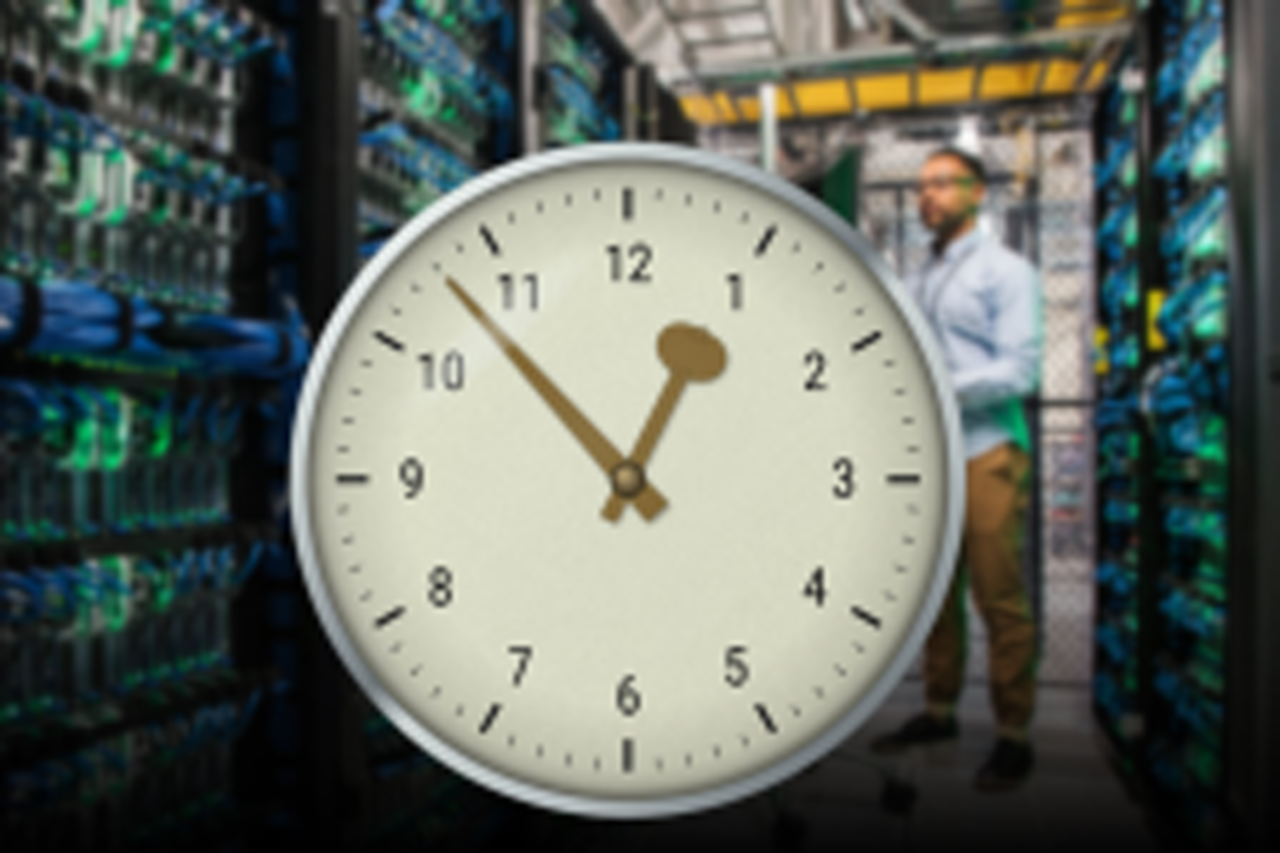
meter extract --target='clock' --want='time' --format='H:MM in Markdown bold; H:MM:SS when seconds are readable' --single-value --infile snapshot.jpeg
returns **12:53**
